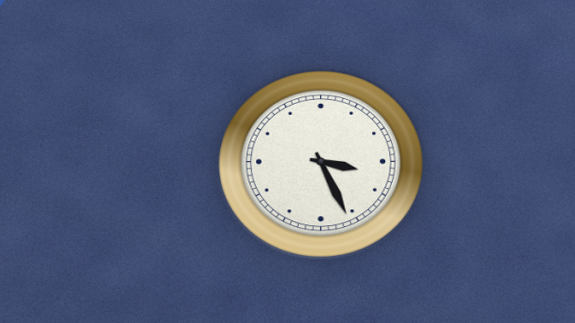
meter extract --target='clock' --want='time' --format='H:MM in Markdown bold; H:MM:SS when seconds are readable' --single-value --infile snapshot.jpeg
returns **3:26**
